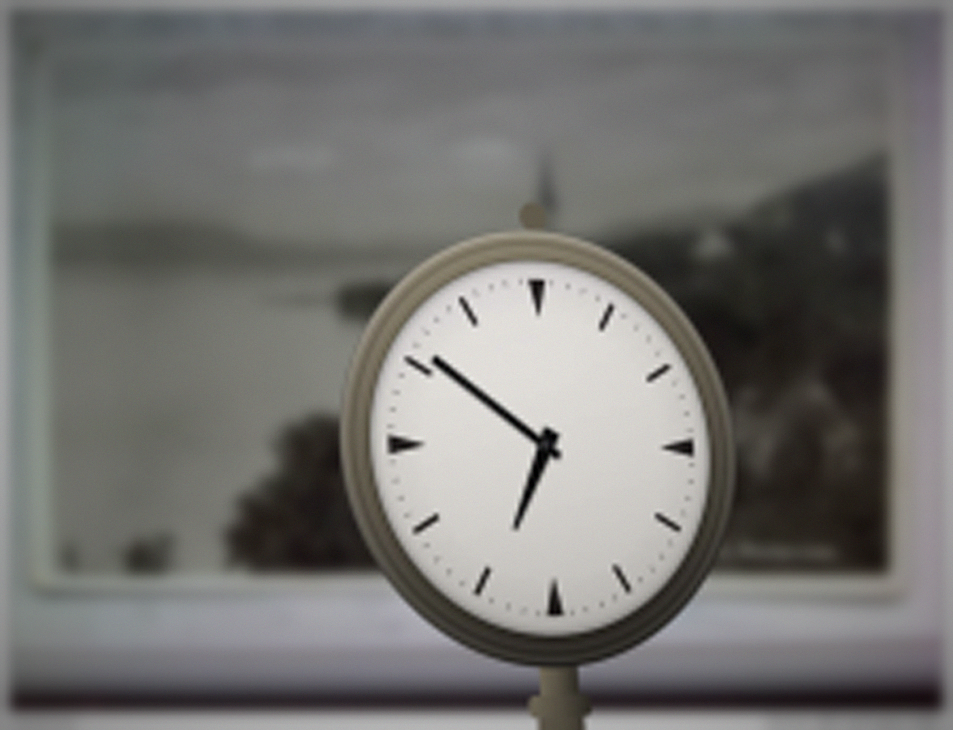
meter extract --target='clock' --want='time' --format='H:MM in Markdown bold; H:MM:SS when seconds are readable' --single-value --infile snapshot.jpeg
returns **6:51**
